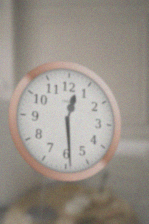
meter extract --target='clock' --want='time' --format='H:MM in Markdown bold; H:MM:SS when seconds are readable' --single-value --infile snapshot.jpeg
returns **12:29**
